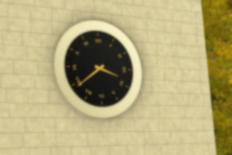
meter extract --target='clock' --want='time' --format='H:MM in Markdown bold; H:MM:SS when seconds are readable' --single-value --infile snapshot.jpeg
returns **3:39**
